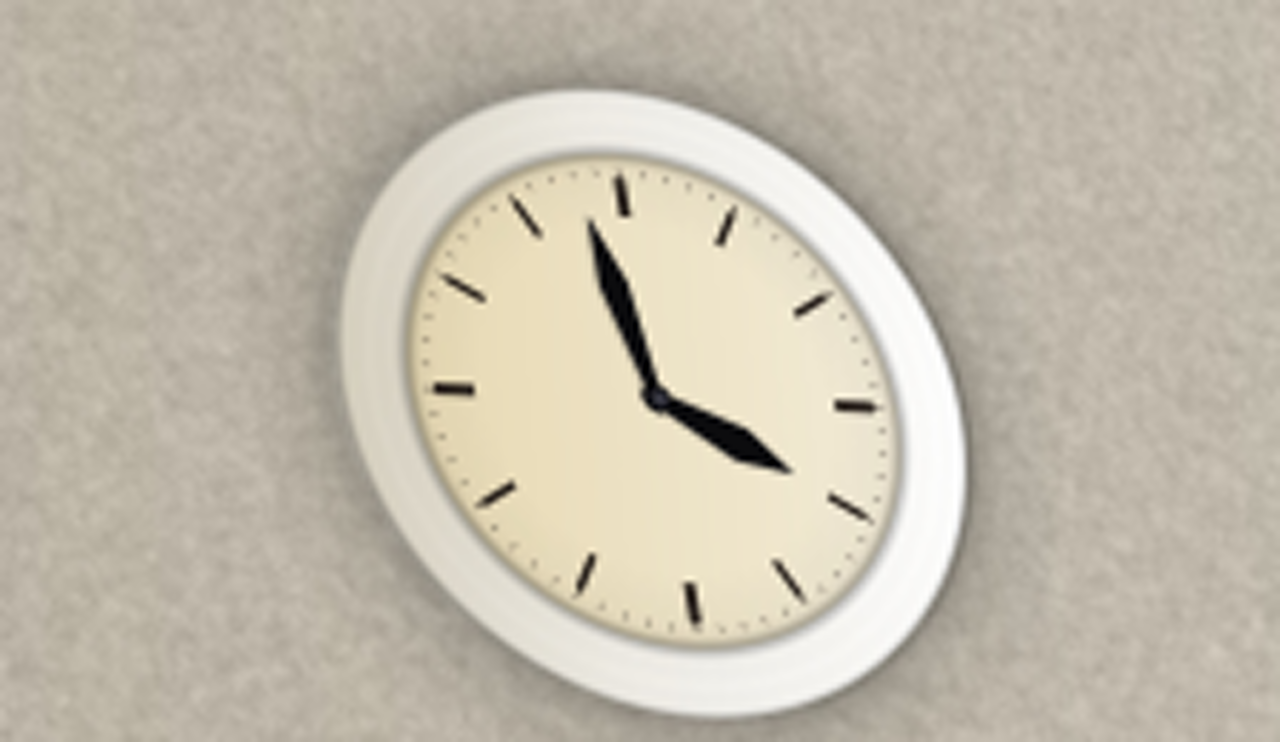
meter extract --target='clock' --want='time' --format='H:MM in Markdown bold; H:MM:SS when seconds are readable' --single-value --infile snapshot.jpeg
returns **3:58**
